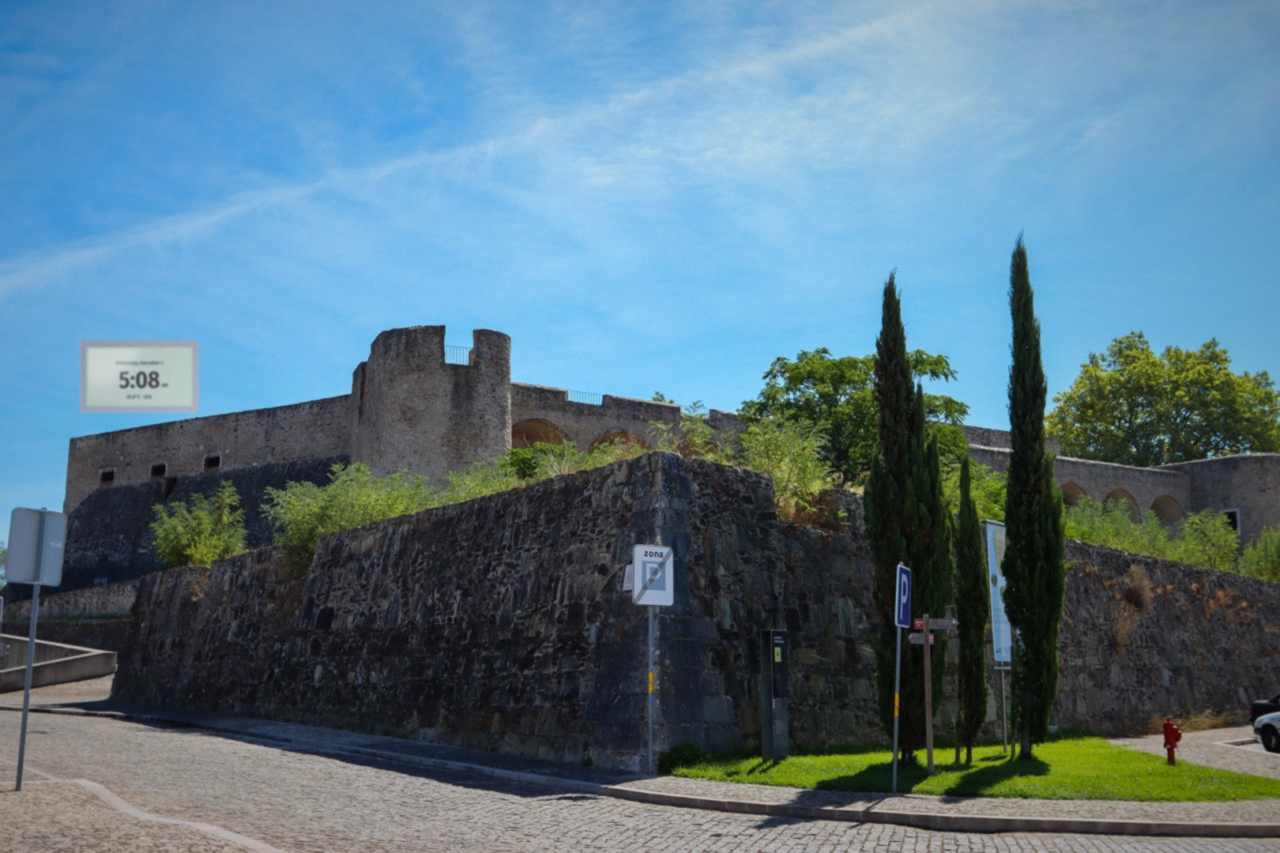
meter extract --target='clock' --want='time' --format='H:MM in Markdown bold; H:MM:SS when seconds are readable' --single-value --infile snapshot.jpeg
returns **5:08**
